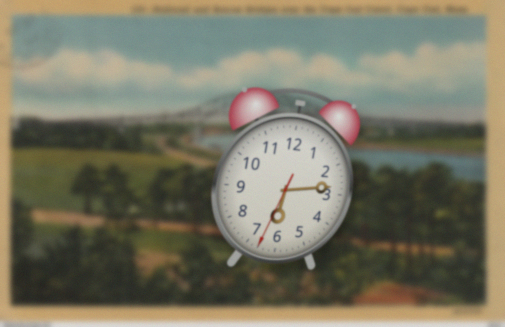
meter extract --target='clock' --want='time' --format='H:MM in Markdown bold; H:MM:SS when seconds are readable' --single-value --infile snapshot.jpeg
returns **6:13:33**
